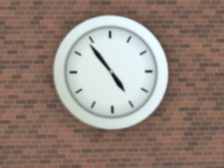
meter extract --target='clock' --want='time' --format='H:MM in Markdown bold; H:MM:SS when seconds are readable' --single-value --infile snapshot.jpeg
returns **4:54**
